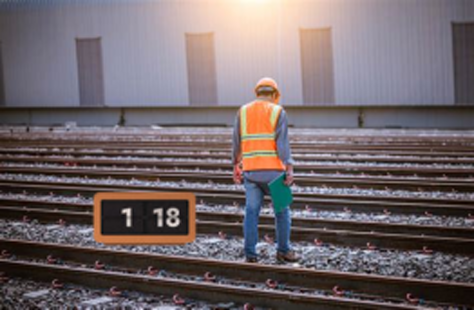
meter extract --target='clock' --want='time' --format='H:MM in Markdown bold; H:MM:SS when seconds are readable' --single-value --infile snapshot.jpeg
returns **1:18**
